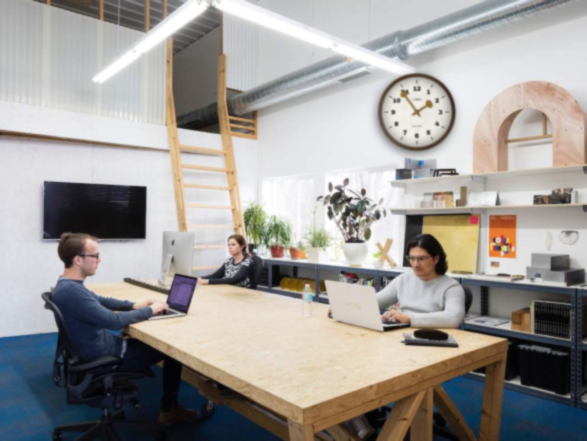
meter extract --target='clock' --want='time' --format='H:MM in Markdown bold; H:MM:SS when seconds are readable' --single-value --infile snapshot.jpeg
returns **1:54**
